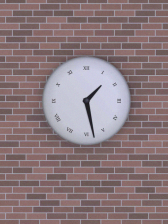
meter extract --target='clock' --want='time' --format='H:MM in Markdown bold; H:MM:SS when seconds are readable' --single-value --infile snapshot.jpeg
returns **1:28**
